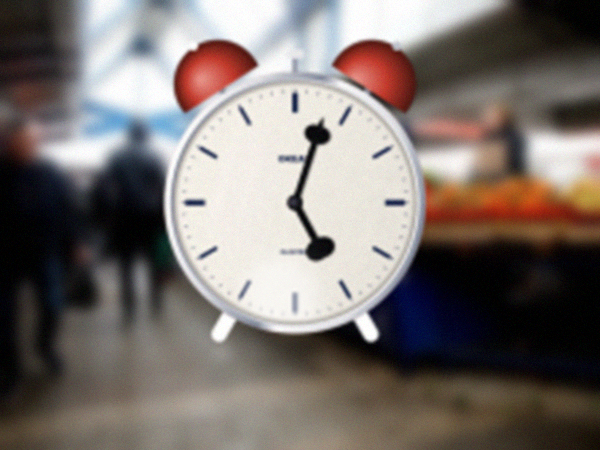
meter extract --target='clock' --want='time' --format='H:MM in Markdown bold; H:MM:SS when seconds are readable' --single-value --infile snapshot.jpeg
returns **5:03**
